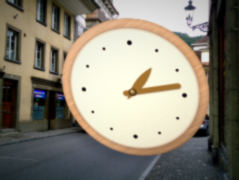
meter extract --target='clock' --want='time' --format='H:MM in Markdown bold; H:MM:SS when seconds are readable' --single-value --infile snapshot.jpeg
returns **1:13**
